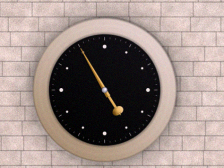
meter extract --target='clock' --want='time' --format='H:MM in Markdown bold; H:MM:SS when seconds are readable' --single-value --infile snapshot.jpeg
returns **4:55**
